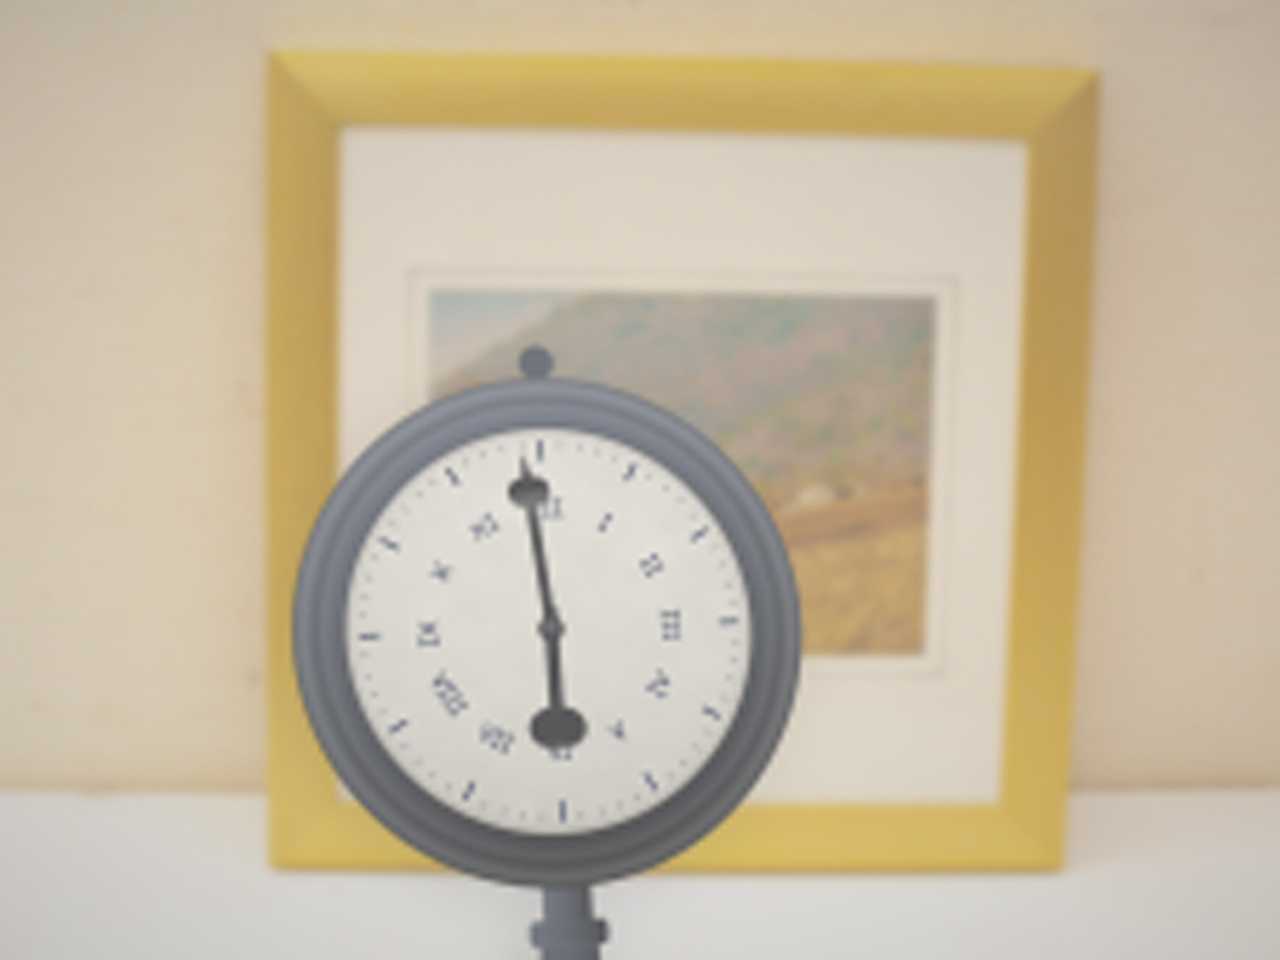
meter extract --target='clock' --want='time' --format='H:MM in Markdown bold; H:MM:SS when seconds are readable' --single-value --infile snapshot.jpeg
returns **5:59**
